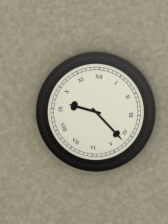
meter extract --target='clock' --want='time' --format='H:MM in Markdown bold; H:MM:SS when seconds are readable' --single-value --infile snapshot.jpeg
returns **9:22**
